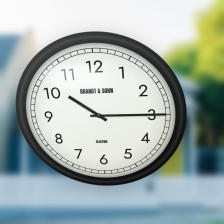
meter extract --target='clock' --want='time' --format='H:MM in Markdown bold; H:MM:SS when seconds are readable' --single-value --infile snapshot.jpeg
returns **10:15**
